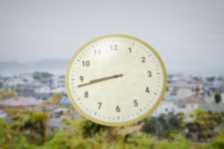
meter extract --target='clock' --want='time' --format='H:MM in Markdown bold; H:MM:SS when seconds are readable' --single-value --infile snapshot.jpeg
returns **8:43**
